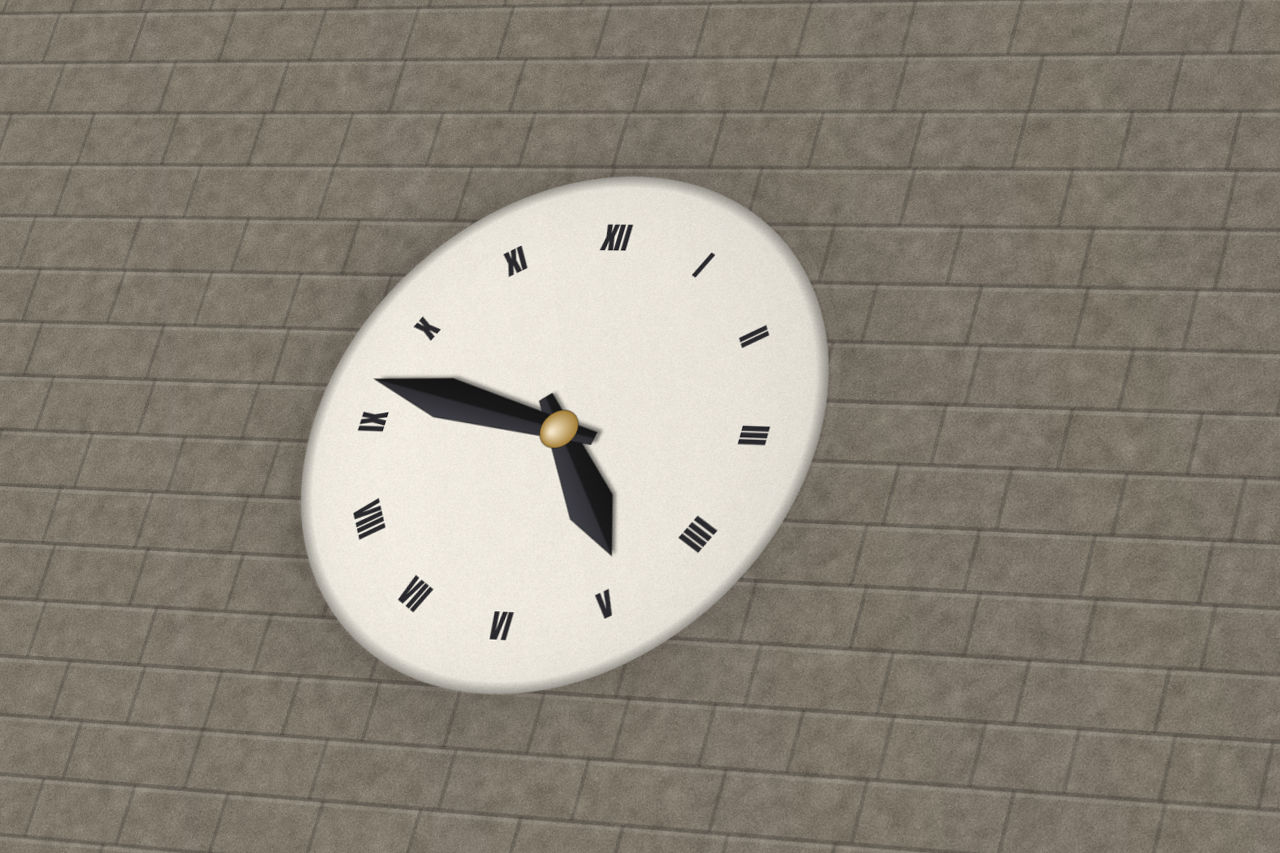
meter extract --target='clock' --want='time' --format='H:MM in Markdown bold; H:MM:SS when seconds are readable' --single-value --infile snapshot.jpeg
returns **4:47**
